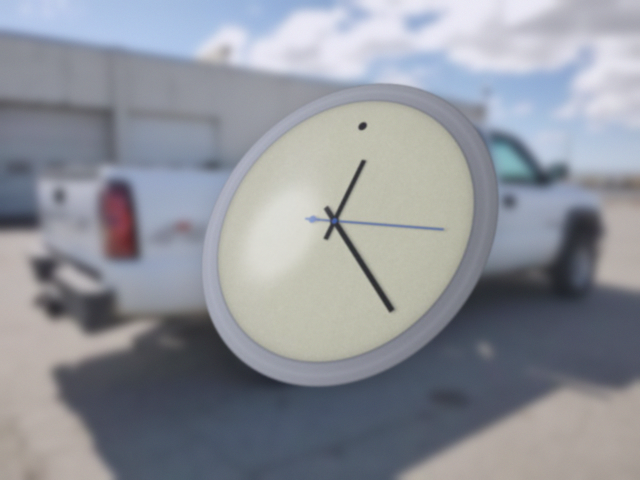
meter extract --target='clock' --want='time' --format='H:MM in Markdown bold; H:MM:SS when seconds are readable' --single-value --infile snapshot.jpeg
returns **12:22:15**
